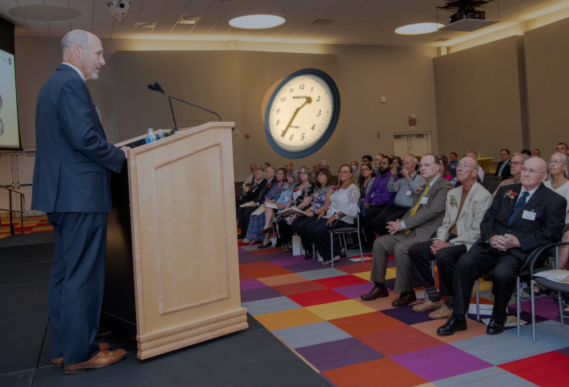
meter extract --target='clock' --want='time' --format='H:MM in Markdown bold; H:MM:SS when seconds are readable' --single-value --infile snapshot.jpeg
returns **1:34**
